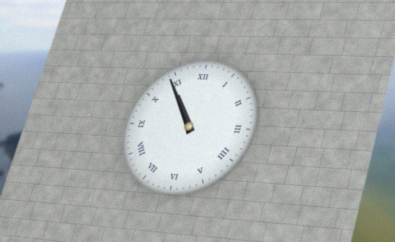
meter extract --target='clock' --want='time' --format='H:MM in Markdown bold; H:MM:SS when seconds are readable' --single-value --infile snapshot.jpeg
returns **10:54**
